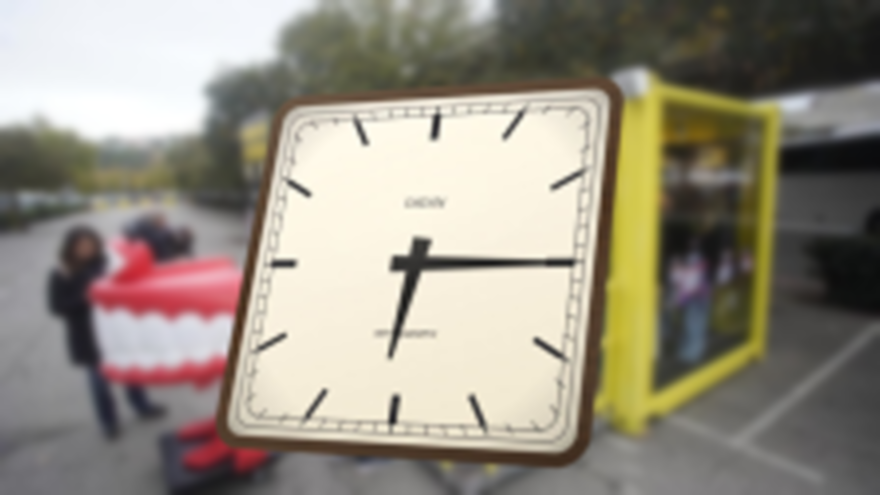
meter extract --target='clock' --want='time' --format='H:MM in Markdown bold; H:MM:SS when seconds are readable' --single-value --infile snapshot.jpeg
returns **6:15**
